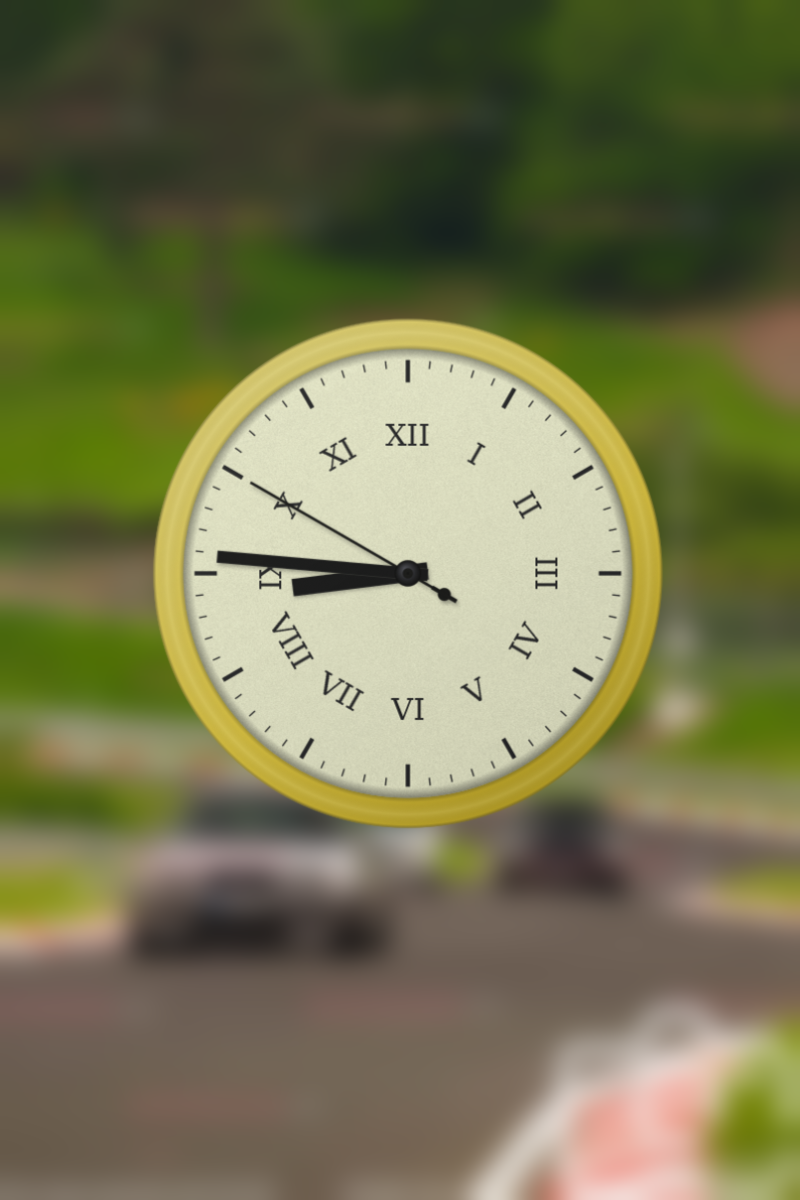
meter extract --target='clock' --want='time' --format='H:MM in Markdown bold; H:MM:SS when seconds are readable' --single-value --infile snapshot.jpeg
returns **8:45:50**
